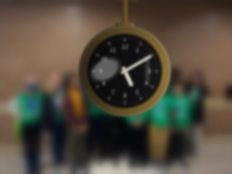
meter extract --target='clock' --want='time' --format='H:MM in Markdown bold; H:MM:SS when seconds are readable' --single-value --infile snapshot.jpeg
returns **5:10**
